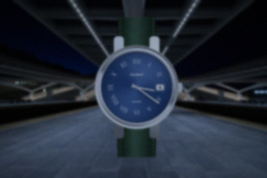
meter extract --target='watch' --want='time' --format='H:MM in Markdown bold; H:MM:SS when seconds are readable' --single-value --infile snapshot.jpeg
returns **3:21**
